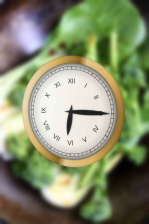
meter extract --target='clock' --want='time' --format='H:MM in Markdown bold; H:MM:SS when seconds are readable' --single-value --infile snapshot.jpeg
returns **6:15**
